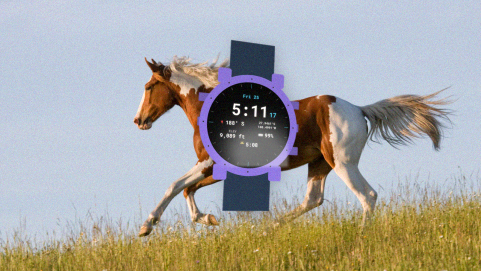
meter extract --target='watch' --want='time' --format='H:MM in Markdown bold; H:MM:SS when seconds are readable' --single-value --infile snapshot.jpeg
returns **5:11**
